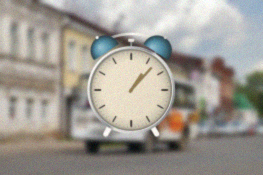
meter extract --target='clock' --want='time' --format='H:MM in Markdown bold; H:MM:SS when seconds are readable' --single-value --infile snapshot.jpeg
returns **1:07**
